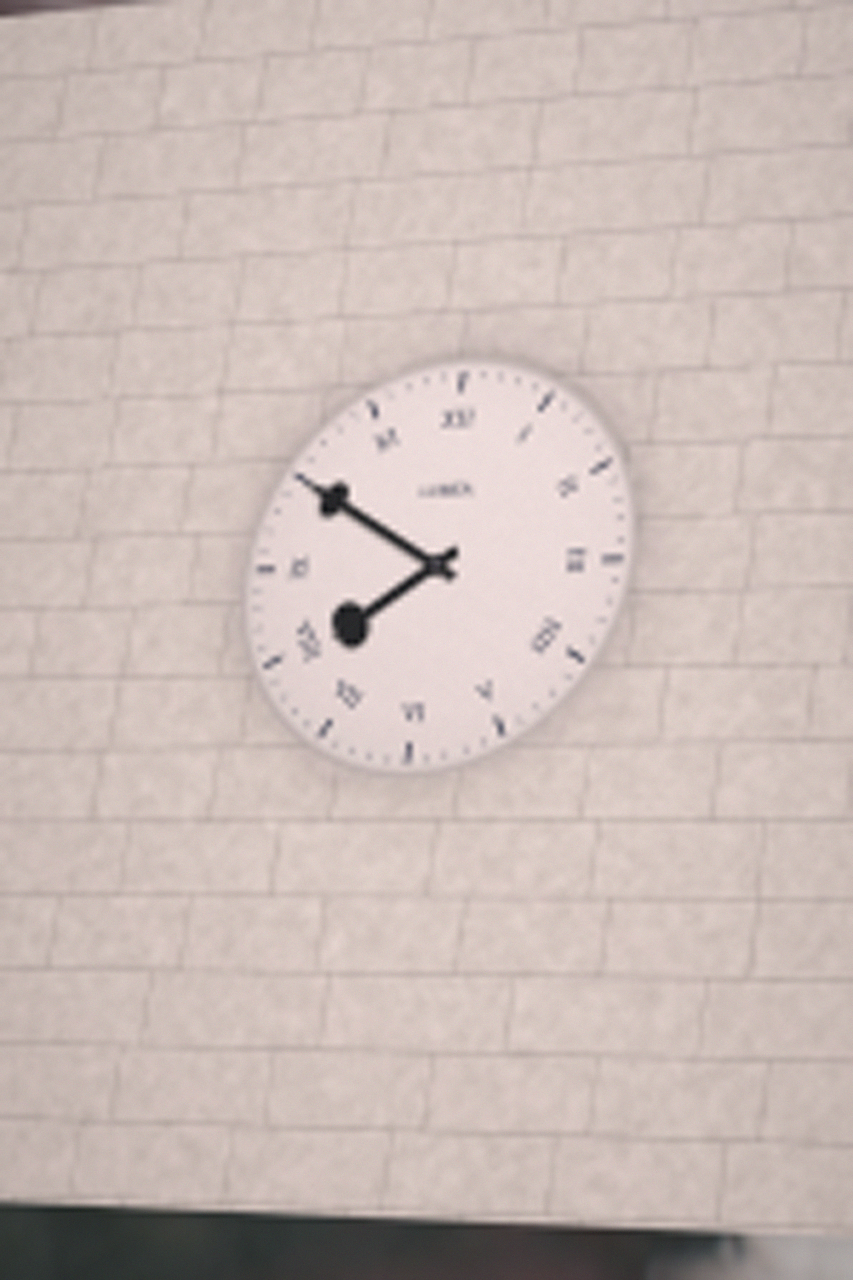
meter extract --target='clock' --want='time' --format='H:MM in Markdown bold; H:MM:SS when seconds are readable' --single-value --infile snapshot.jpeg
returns **7:50**
